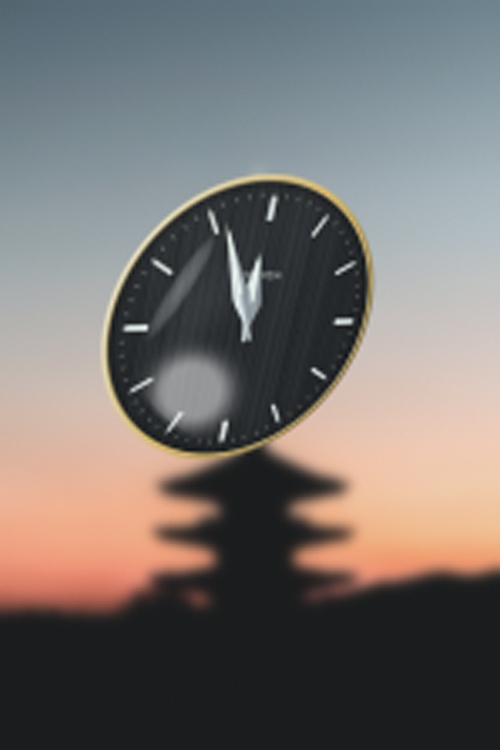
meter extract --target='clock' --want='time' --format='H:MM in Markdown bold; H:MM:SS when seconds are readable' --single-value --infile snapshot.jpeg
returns **11:56**
